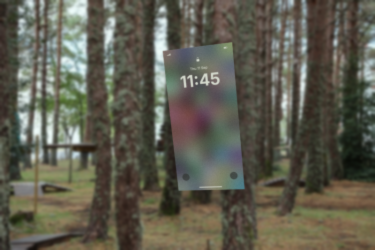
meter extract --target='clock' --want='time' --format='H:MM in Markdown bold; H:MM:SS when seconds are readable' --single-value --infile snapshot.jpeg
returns **11:45**
